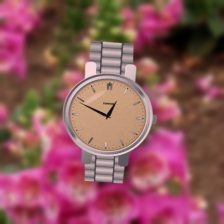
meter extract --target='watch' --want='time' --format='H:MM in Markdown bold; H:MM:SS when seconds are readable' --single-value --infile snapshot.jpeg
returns **12:49**
